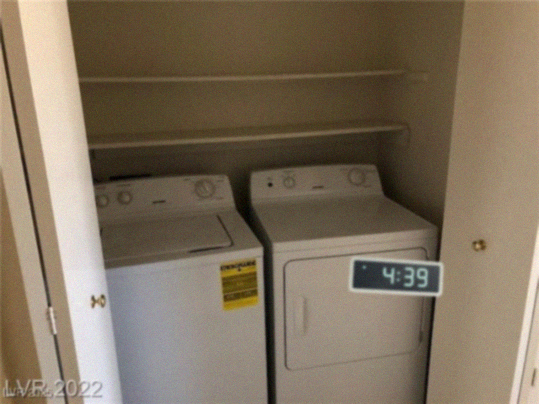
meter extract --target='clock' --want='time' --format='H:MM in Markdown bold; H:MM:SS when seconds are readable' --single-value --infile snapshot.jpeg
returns **4:39**
